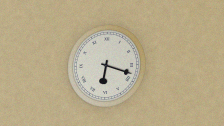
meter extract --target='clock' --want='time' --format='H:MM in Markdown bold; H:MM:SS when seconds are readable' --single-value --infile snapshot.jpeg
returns **6:18**
